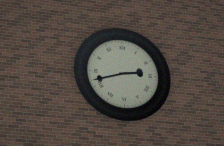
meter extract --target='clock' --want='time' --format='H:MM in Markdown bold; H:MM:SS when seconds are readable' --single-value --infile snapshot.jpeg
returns **2:42**
